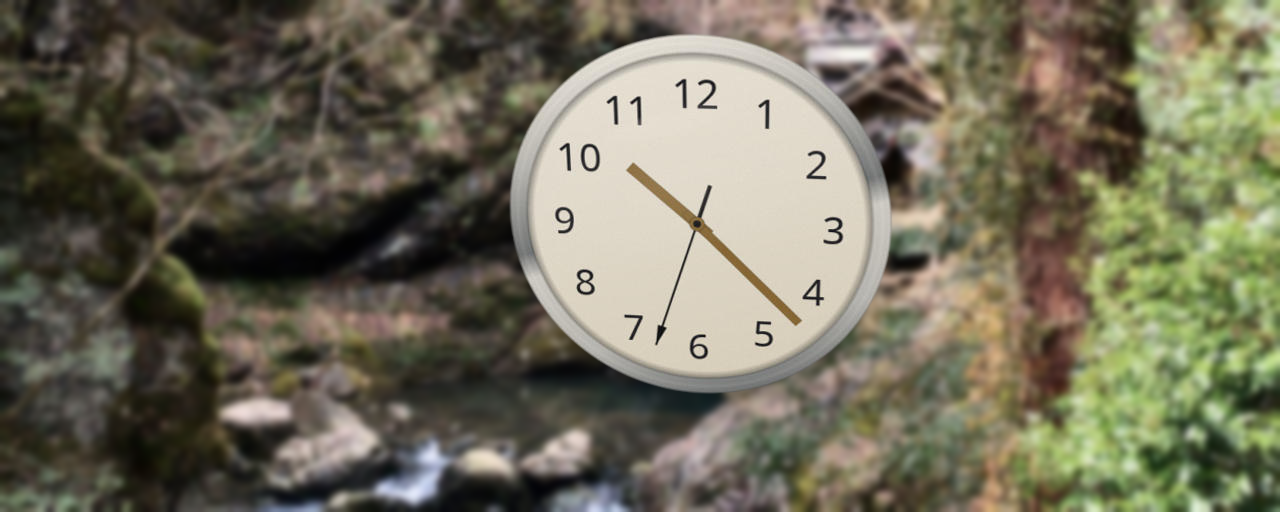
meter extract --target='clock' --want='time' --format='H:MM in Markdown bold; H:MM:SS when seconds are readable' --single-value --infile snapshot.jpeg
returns **10:22:33**
